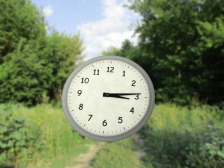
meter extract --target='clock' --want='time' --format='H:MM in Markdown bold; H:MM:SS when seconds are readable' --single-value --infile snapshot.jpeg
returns **3:14**
